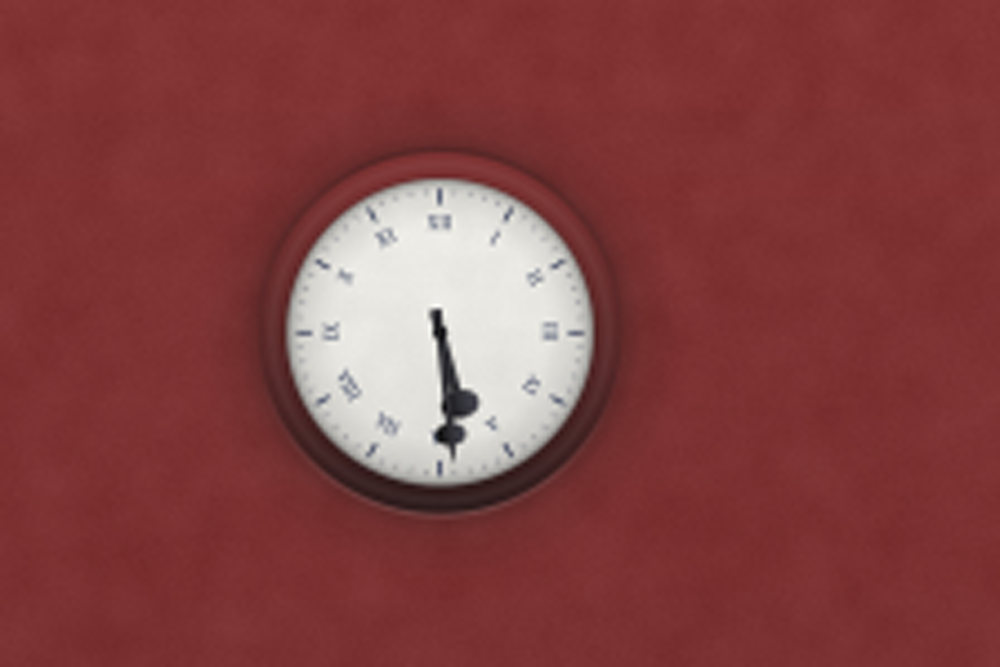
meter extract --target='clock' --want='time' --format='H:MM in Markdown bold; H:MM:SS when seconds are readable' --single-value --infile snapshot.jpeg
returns **5:29**
